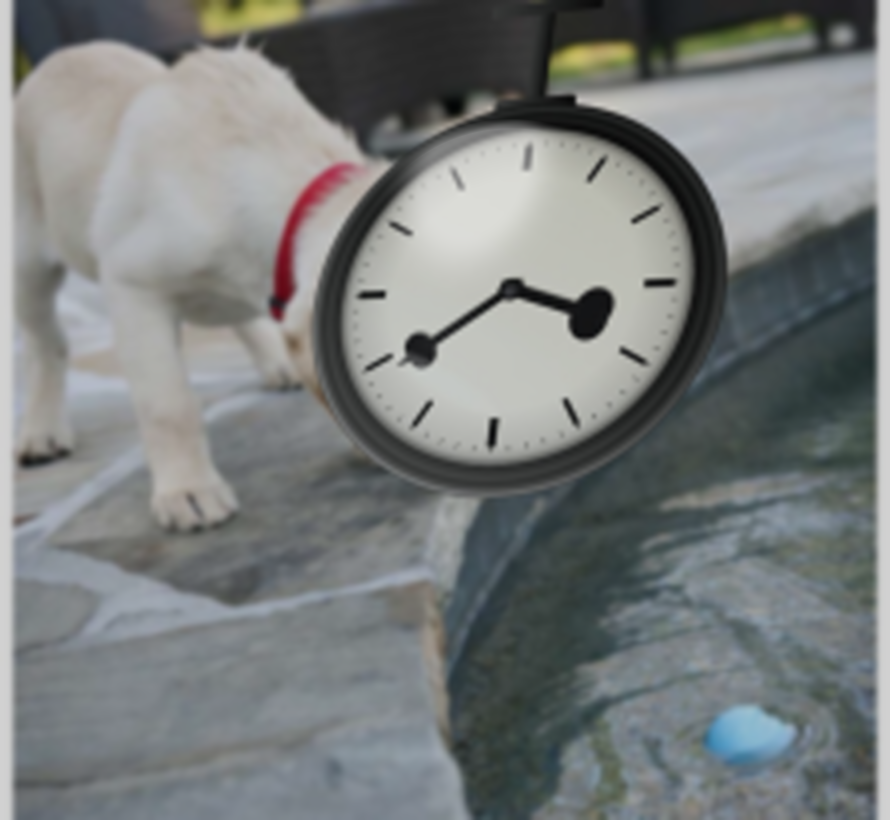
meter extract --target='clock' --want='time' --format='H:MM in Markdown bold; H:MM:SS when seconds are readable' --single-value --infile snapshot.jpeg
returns **3:39**
